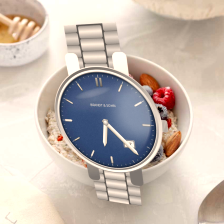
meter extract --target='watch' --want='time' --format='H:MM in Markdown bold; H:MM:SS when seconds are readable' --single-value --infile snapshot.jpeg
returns **6:23**
